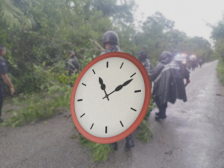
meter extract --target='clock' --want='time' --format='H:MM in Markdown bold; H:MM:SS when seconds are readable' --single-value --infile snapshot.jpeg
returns **11:11**
